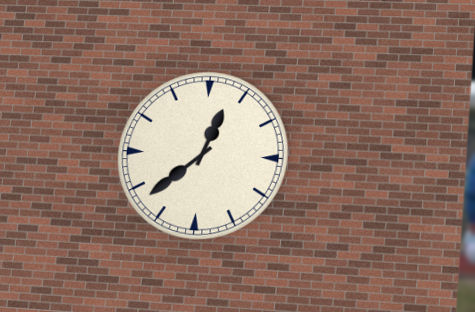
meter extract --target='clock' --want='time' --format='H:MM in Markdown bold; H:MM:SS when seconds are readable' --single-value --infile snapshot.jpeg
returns **12:38**
